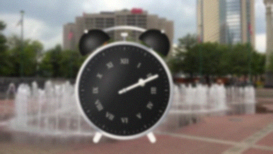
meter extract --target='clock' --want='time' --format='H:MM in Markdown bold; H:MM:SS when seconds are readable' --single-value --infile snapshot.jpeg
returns **2:11**
